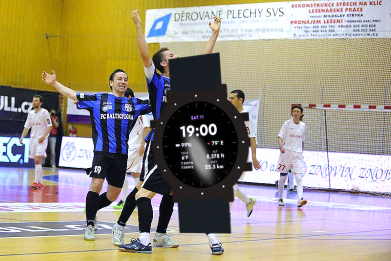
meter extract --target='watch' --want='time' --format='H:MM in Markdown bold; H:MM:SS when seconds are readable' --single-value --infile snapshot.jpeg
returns **19:00**
